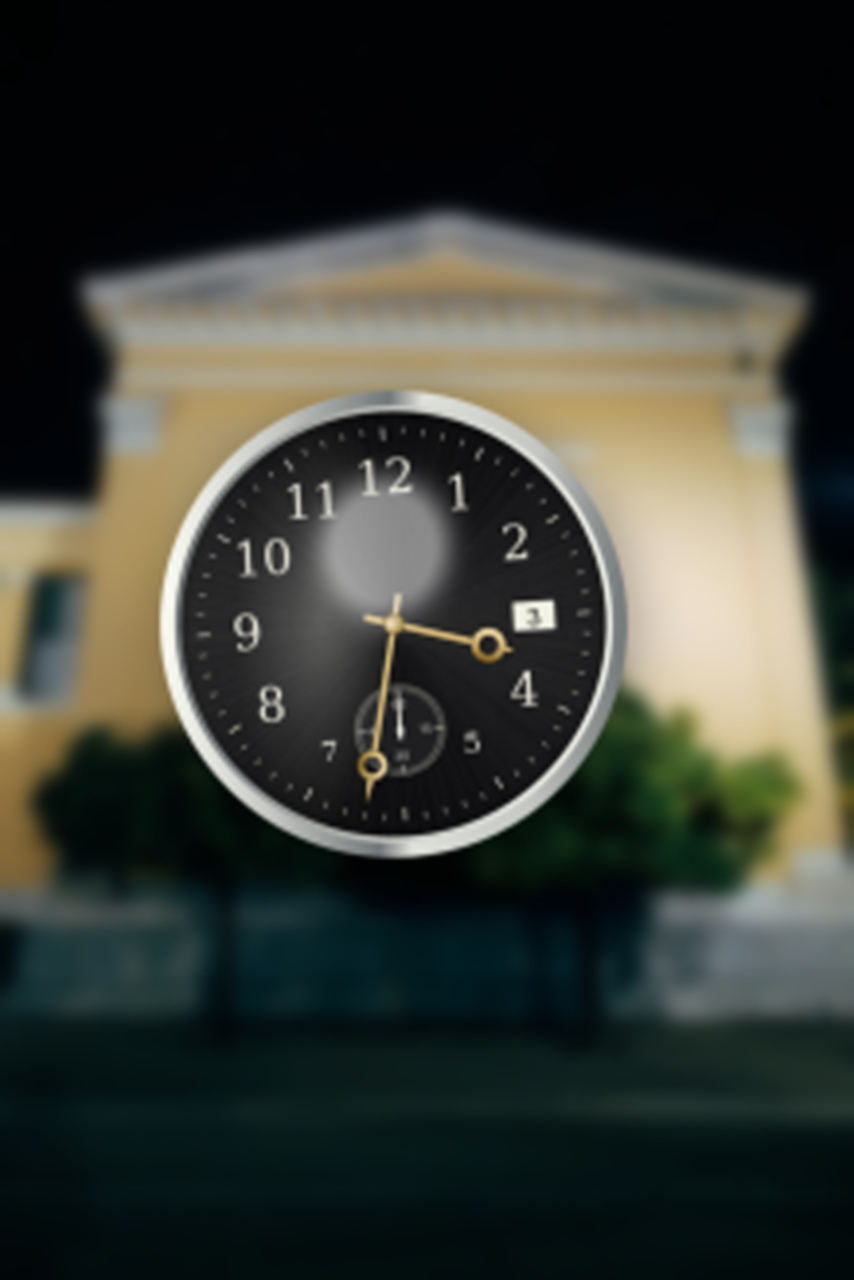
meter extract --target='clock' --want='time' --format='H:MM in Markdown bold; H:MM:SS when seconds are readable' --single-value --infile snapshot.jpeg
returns **3:32**
